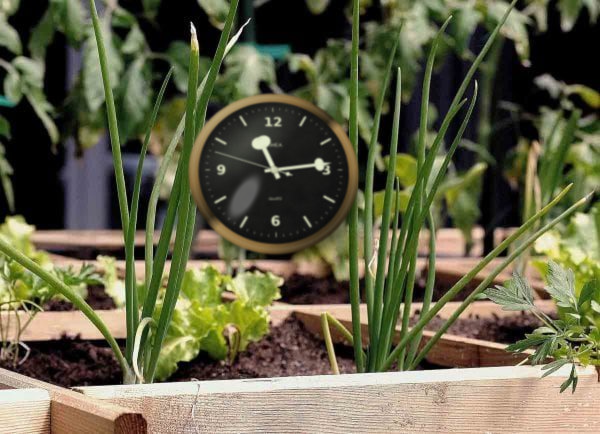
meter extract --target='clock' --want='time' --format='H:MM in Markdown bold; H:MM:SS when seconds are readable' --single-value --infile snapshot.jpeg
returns **11:13:48**
